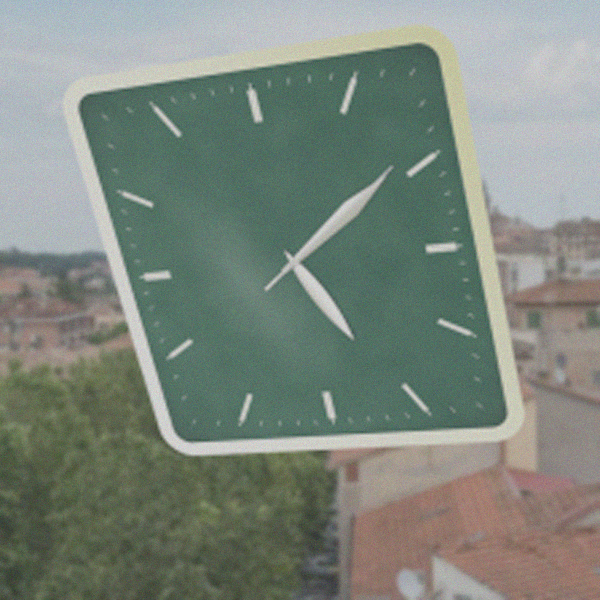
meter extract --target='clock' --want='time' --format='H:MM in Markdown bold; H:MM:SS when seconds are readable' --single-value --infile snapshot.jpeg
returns **5:09:09**
